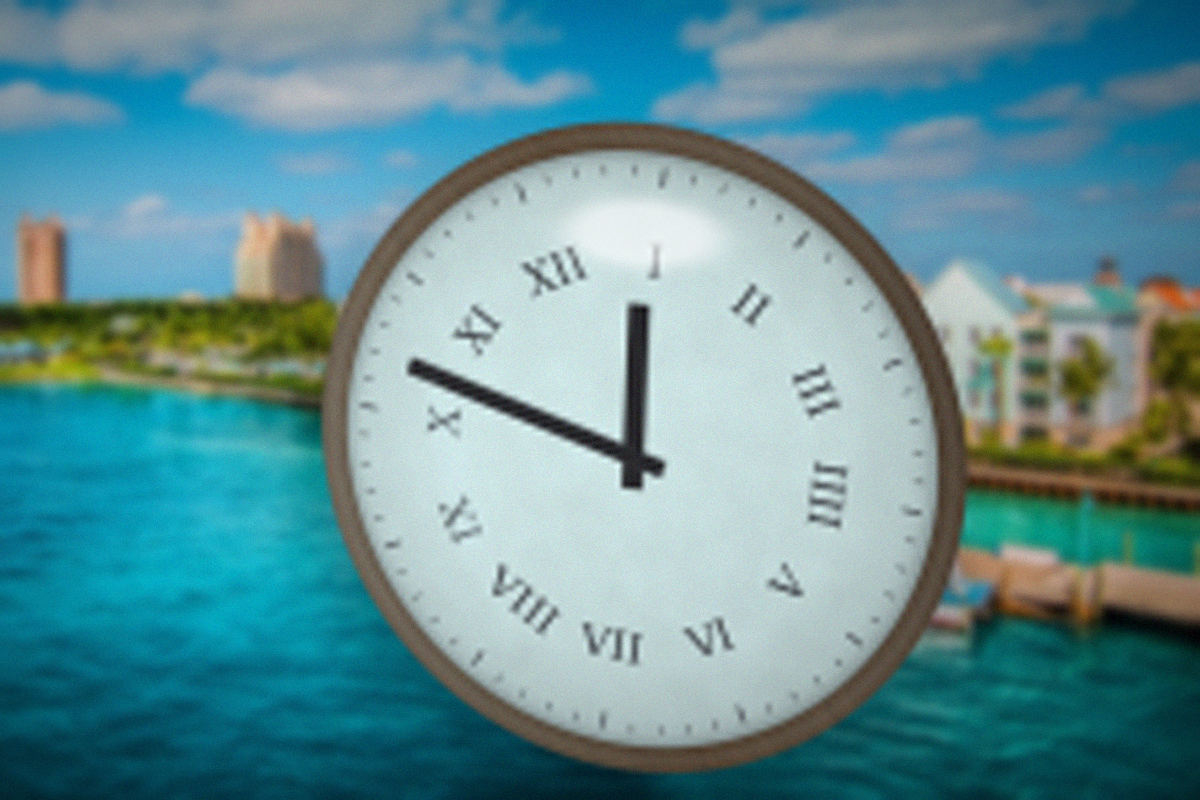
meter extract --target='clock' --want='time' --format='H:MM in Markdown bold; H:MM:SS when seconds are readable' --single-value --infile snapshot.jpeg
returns **12:52**
